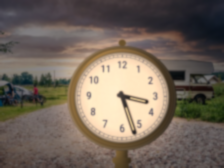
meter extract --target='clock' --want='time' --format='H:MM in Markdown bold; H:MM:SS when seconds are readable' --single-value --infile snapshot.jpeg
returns **3:27**
